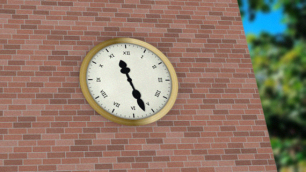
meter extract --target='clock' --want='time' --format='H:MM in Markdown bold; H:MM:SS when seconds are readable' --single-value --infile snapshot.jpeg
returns **11:27**
